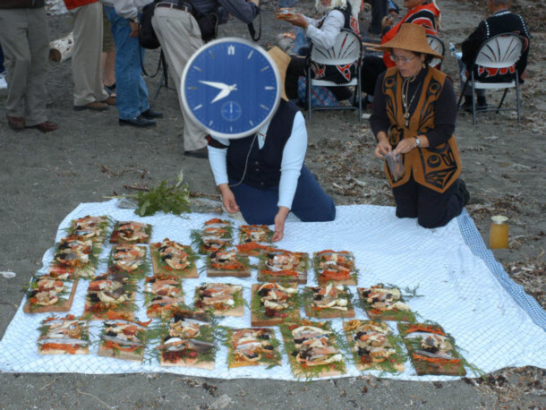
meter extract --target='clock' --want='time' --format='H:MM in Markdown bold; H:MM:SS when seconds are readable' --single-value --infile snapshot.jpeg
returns **7:47**
